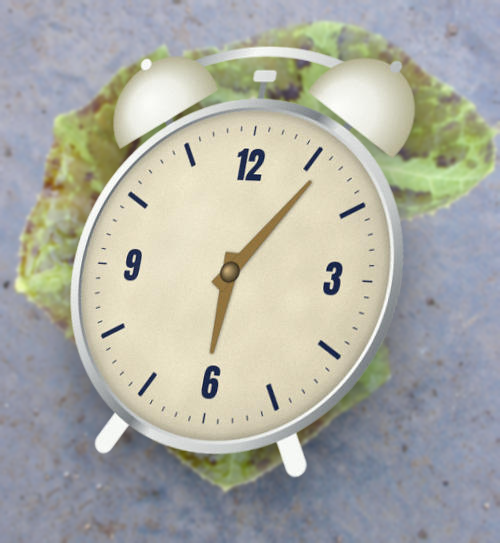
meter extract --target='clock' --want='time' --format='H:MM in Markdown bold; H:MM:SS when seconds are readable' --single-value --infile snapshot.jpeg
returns **6:06**
